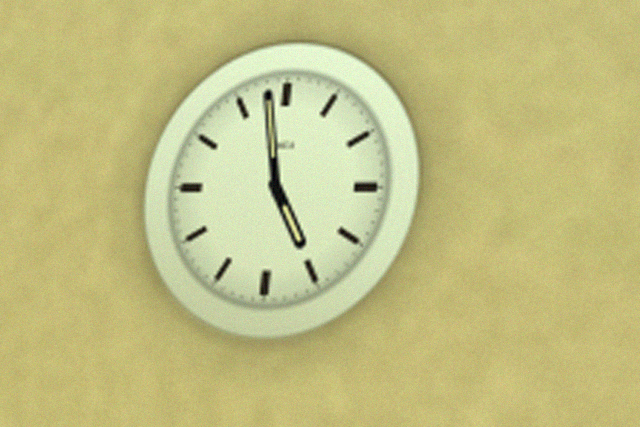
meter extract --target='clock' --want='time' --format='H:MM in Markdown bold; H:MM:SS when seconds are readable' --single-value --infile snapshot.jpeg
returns **4:58**
